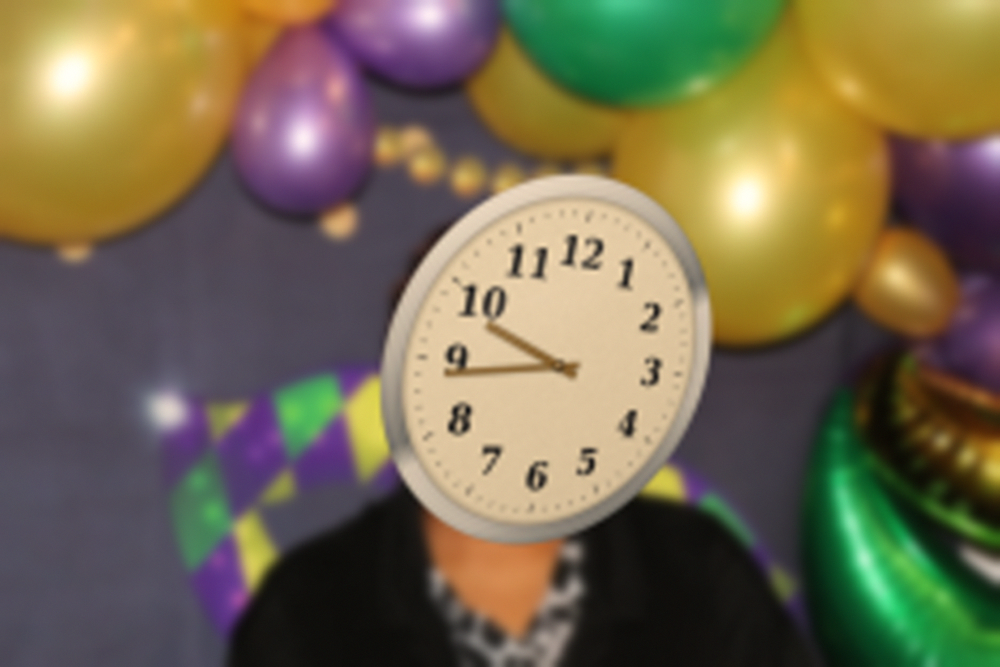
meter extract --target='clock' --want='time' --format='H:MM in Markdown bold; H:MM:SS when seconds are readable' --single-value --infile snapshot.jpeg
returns **9:44**
